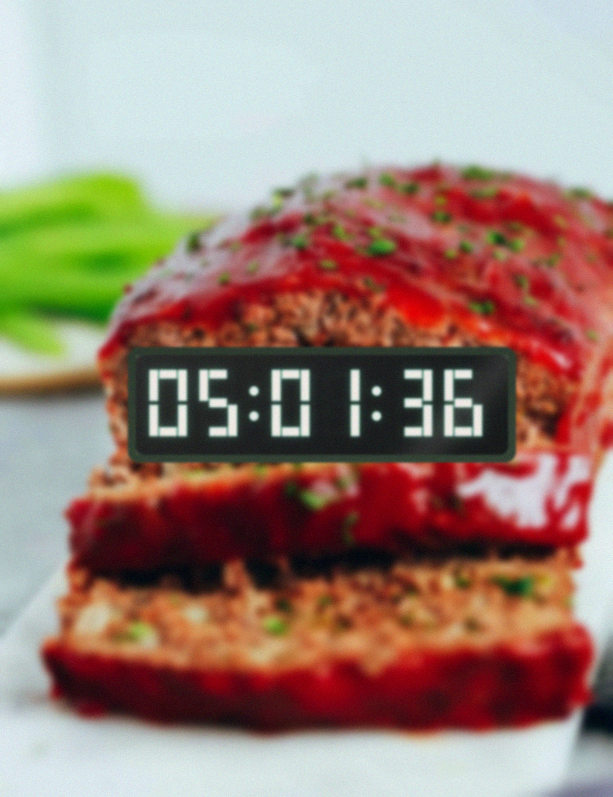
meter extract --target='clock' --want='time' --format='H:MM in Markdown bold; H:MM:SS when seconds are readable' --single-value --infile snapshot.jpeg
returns **5:01:36**
